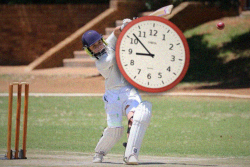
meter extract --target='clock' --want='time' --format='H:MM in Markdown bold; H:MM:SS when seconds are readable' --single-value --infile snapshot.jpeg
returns **8:52**
